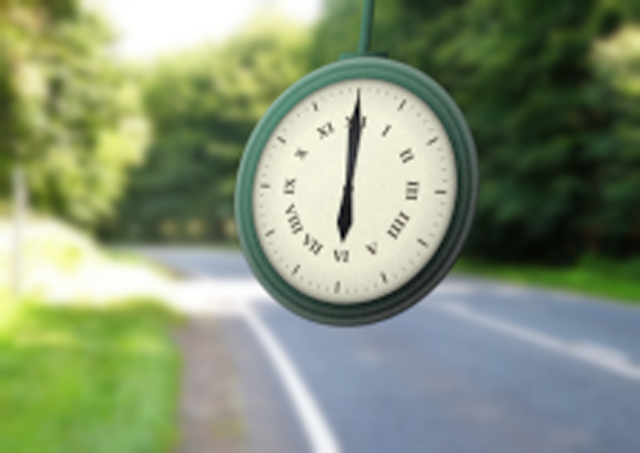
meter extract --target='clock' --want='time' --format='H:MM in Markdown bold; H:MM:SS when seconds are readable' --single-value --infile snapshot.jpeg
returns **6:00**
